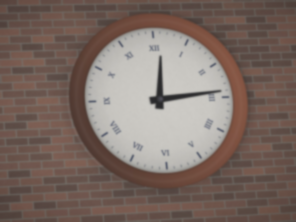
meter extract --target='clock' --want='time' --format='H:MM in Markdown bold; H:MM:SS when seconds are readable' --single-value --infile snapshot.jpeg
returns **12:14**
